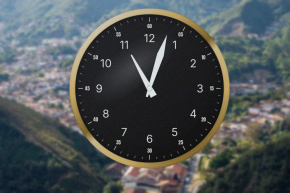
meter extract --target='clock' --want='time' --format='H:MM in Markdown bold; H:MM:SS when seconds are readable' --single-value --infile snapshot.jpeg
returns **11:03**
